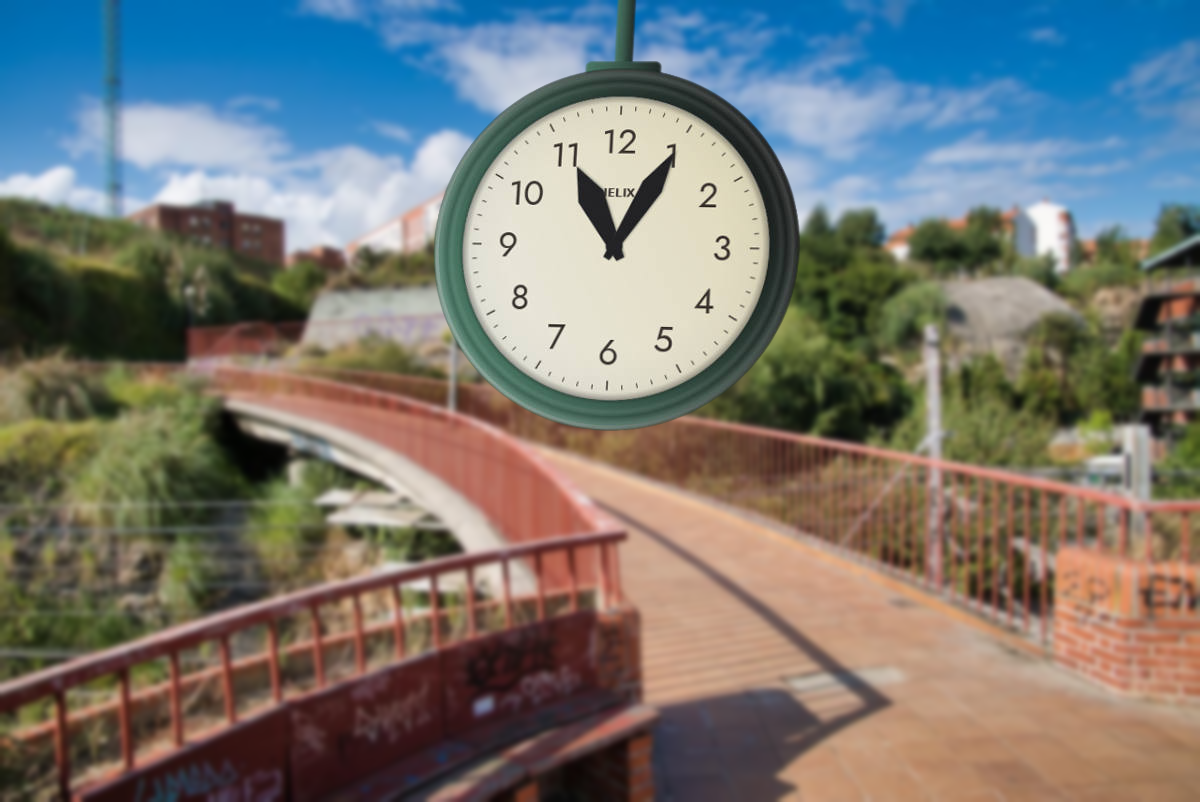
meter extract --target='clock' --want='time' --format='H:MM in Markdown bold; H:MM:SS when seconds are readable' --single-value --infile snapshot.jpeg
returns **11:05**
